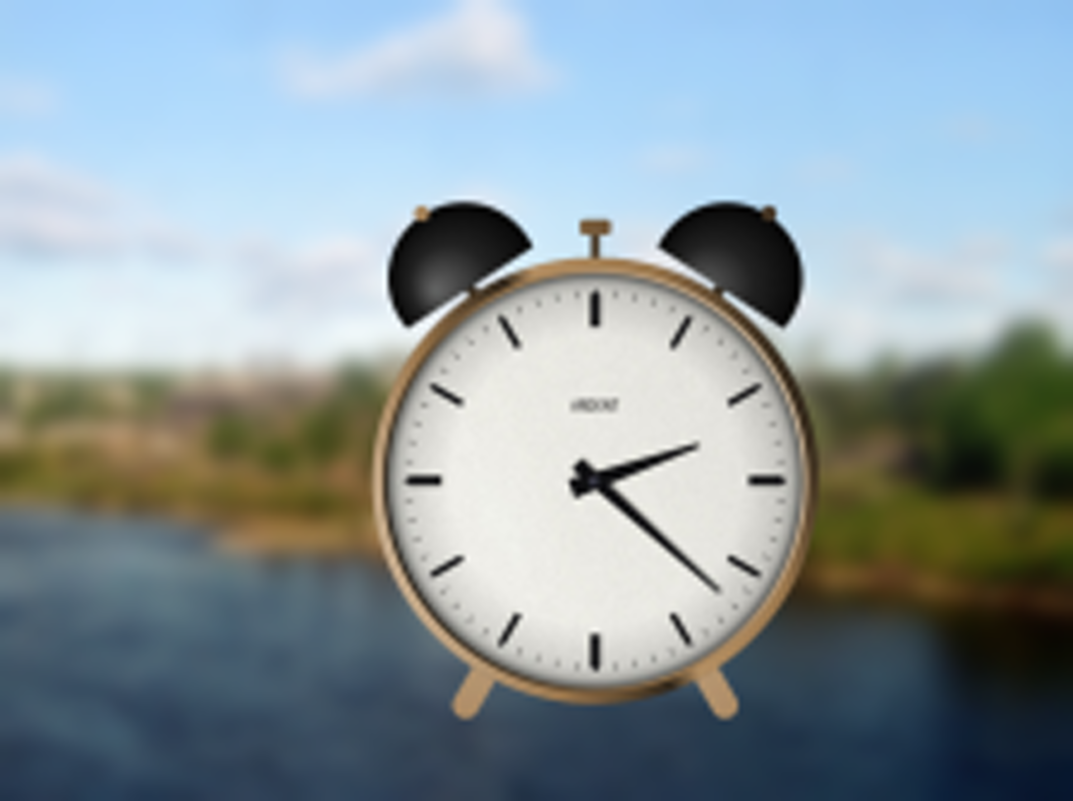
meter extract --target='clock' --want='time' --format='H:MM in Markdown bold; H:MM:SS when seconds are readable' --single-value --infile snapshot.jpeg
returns **2:22**
